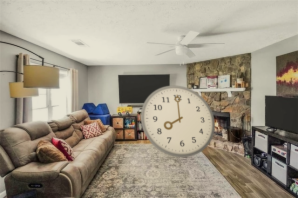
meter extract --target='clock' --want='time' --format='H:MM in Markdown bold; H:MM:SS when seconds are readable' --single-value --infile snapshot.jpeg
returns **8:00**
